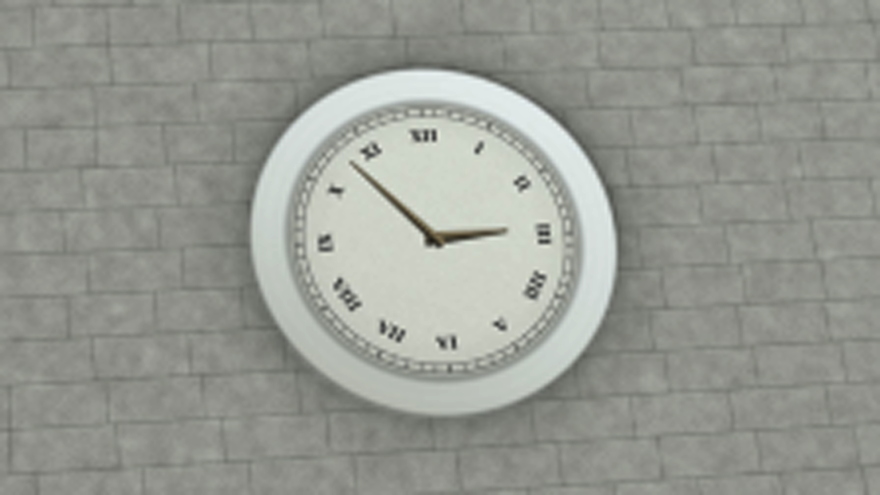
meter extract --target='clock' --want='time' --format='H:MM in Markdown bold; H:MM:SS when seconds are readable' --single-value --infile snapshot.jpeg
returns **2:53**
